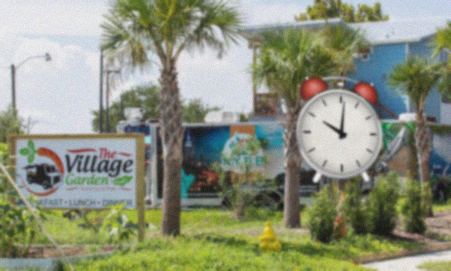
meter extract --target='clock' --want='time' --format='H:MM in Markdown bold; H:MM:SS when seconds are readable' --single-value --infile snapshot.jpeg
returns **10:01**
